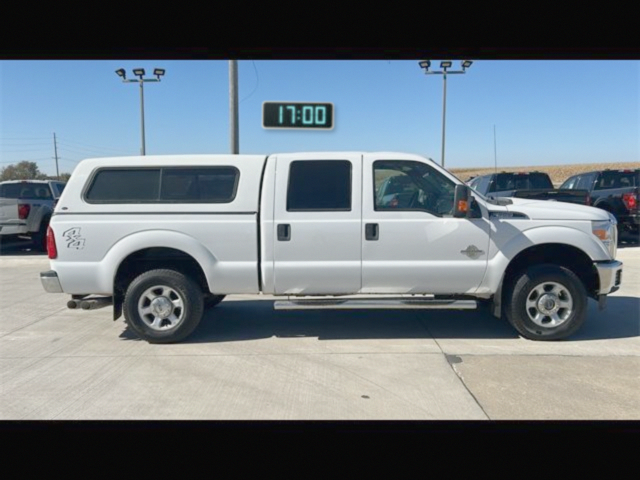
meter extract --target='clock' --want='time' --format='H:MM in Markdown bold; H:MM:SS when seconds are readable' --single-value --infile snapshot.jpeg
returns **17:00**
